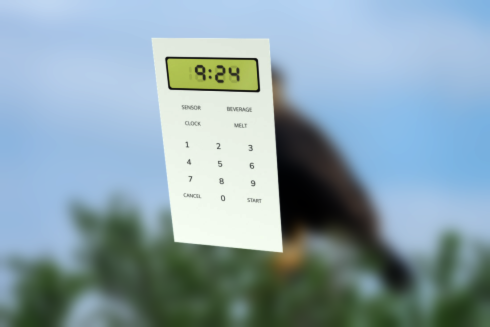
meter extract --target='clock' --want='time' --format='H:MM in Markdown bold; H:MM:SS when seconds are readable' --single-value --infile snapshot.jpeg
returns **9:24**
